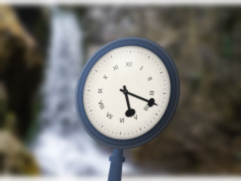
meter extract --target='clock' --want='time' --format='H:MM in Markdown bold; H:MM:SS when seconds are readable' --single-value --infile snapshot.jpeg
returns **5:18**
